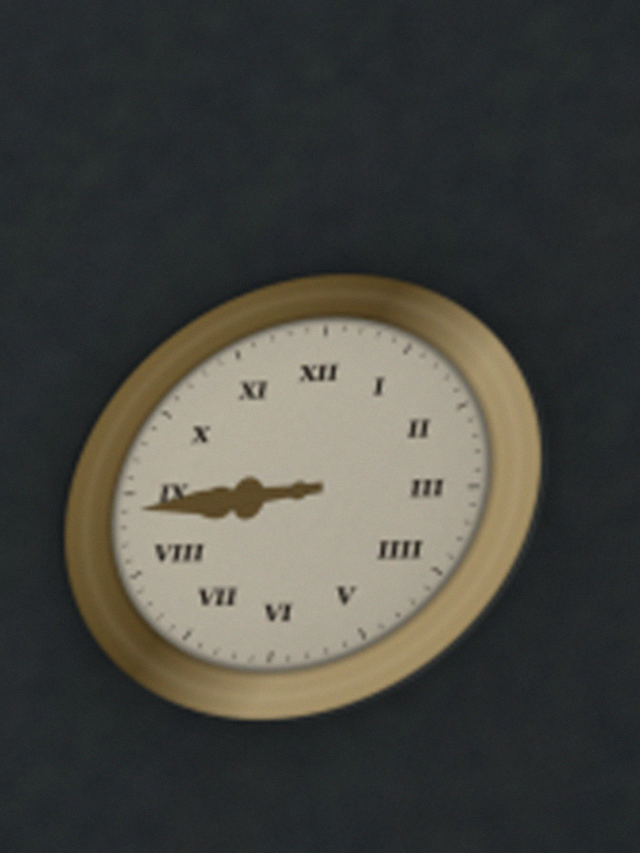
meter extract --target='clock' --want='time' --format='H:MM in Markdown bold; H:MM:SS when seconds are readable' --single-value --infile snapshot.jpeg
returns **8:44**
